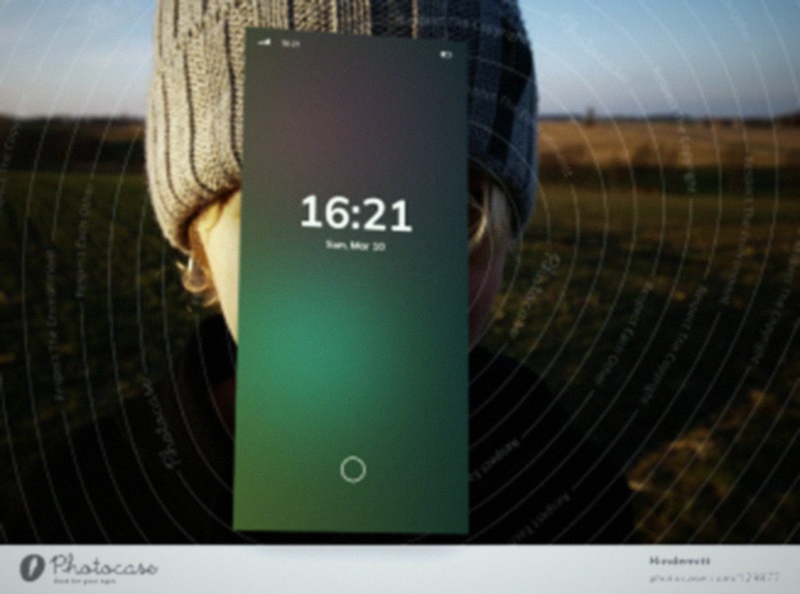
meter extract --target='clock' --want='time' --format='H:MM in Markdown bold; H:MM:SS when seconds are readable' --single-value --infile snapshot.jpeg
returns **16:21**
